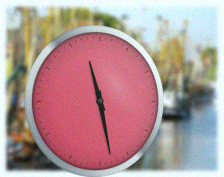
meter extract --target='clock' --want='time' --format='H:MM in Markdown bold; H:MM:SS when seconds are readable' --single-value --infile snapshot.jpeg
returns **11:28**
